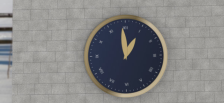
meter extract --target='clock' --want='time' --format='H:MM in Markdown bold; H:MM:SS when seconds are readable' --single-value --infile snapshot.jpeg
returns **12:59**
